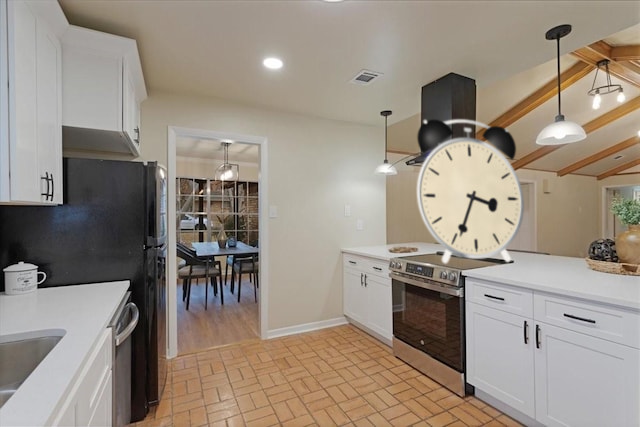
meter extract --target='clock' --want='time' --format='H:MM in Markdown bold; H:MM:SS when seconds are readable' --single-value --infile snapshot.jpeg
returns **3:34**
